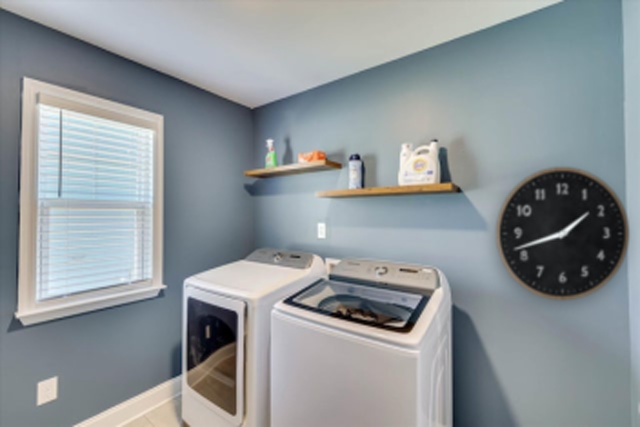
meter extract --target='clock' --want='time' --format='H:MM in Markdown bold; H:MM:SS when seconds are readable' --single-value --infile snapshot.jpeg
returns **1:42**
